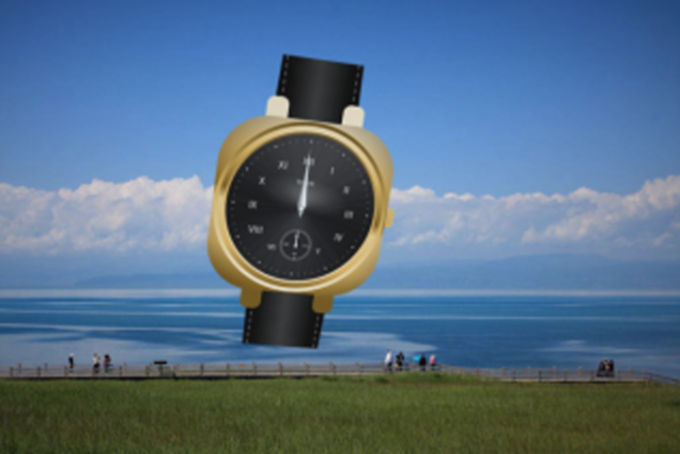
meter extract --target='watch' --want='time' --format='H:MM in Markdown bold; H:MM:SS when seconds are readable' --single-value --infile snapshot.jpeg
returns **12:00**
